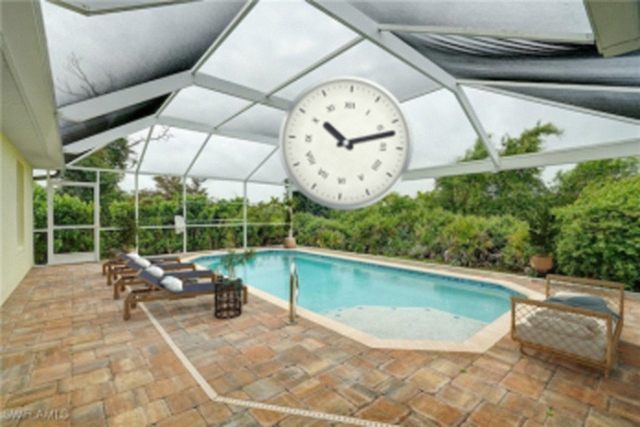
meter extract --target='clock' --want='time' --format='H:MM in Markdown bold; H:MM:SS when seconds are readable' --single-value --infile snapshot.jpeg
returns **10:12**
